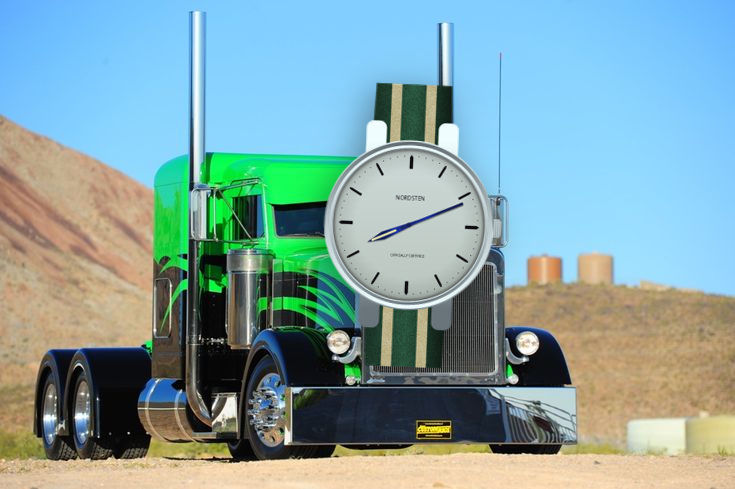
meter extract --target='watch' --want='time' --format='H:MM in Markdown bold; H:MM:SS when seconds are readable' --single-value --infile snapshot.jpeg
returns **8:11**
